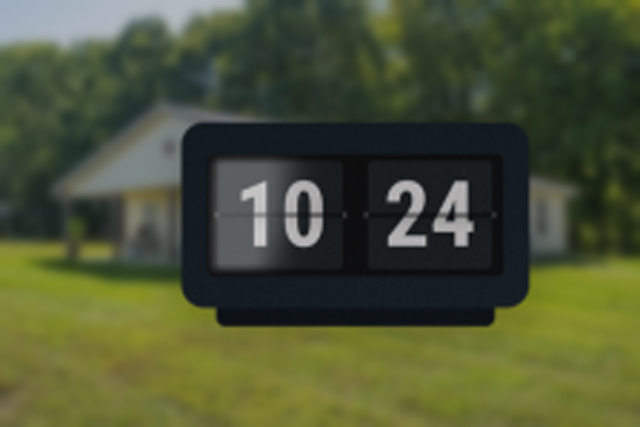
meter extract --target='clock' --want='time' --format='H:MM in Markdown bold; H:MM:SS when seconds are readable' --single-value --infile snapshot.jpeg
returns **10:24**
